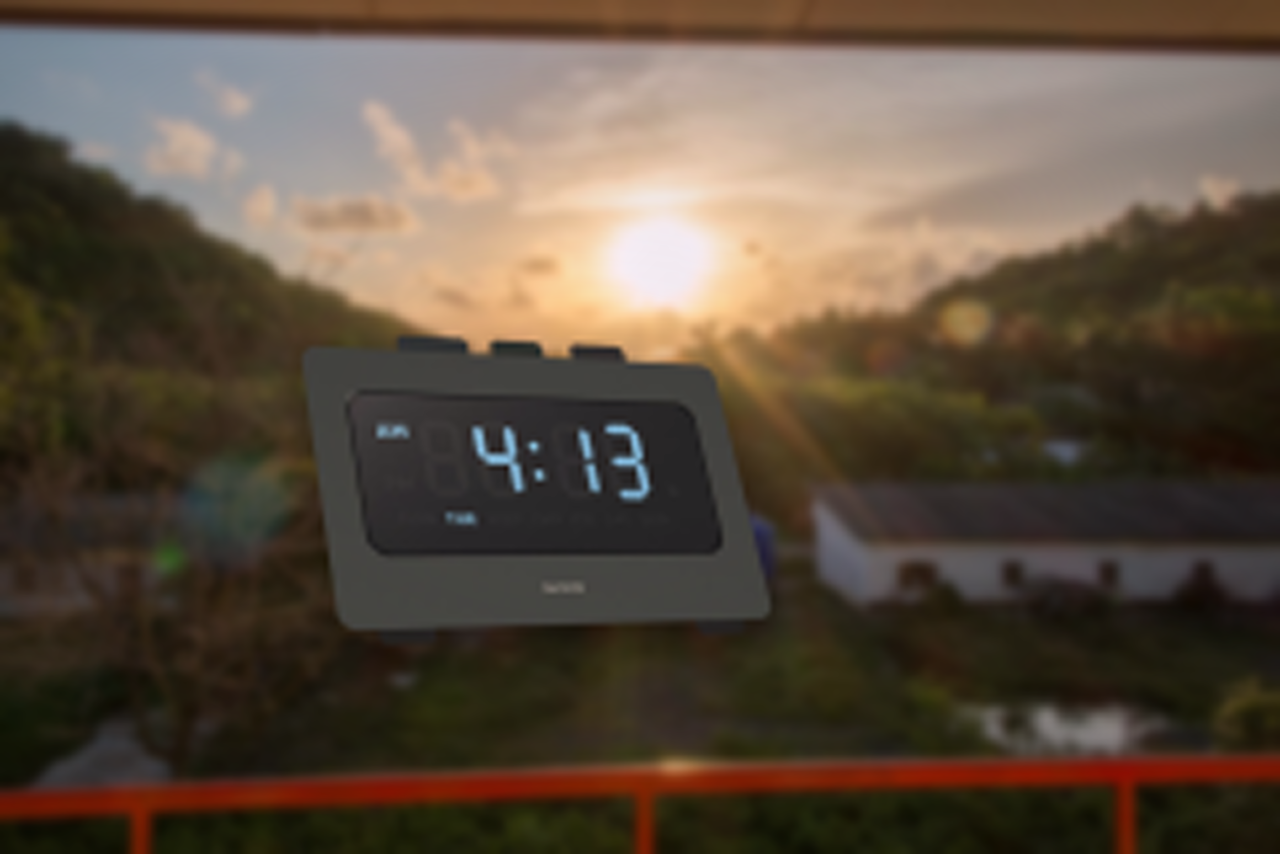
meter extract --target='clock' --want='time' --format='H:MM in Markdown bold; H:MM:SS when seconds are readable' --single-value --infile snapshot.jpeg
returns **4:13**
